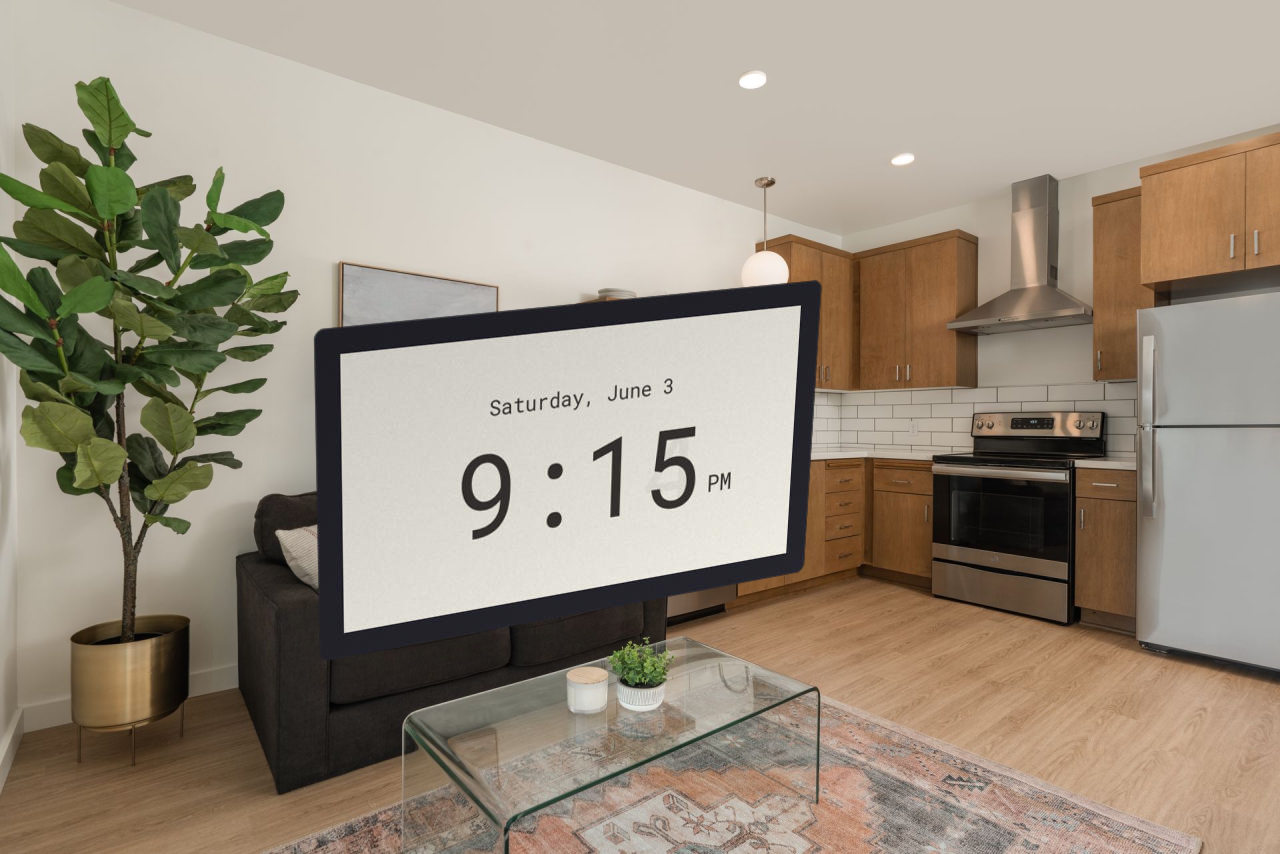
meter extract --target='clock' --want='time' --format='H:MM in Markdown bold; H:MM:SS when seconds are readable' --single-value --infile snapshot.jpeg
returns **9:15**
